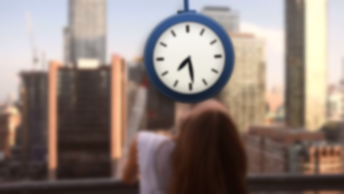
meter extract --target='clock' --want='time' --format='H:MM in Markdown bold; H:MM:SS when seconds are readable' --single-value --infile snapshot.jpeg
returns **7:29**
